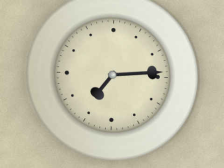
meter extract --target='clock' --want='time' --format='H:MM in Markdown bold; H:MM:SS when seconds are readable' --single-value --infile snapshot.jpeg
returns **7:14**
